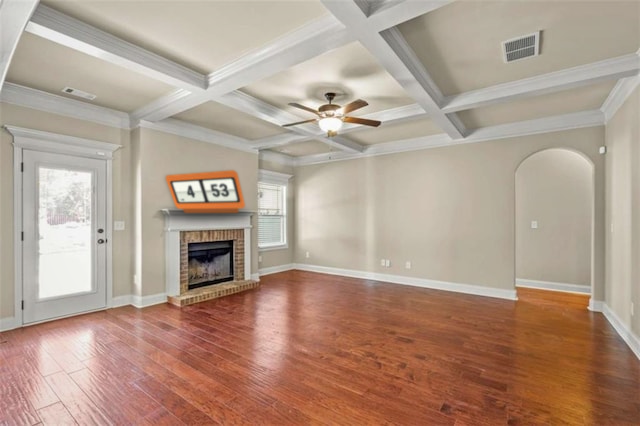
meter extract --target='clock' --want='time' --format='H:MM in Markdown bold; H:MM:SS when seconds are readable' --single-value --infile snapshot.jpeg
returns **4:53**
